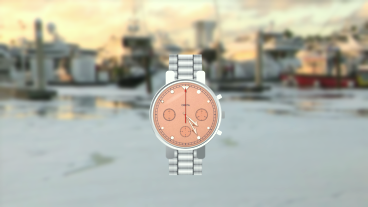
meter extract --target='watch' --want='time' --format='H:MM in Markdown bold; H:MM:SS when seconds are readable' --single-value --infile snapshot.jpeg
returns **4:25**
